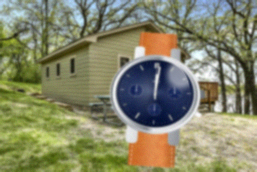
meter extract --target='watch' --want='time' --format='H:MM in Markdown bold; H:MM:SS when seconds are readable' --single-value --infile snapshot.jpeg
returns **12:01**
